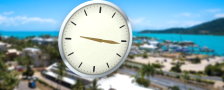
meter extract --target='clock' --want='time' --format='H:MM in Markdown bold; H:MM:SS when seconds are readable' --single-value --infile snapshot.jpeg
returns **9:16**
